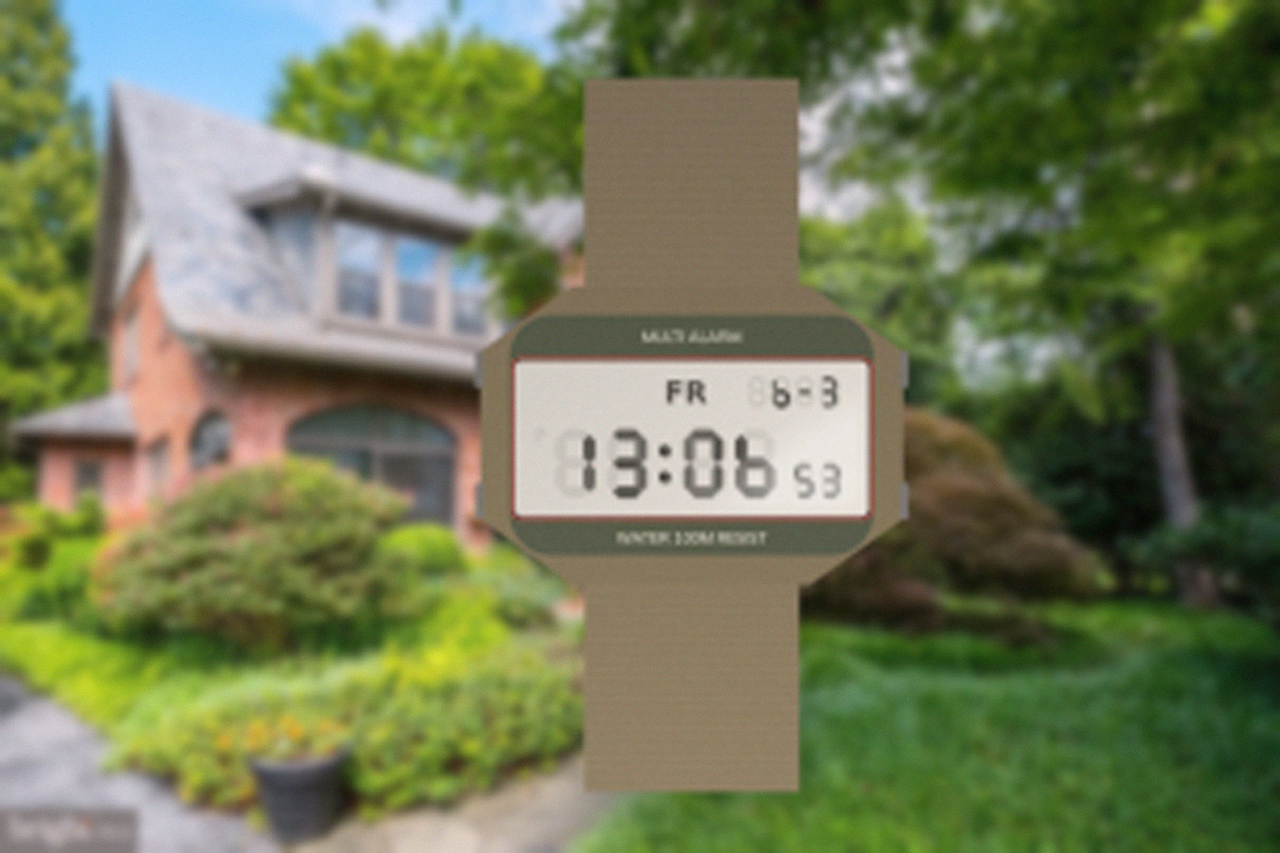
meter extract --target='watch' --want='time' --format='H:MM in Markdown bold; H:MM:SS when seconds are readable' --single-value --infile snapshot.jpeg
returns **13:06:53**
